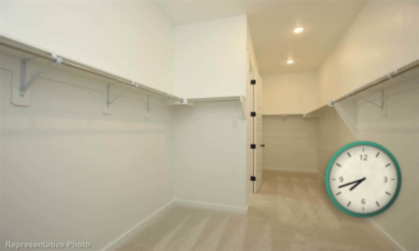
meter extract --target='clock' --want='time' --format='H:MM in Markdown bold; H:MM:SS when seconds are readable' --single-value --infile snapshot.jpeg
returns **7:42**
